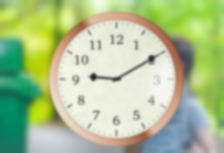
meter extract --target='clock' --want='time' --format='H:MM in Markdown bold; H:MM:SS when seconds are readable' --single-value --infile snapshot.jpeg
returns **9:10**
